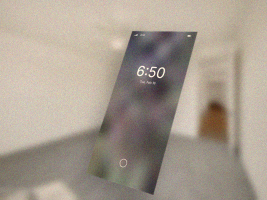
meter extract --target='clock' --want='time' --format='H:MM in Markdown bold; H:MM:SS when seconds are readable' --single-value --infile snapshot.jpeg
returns **6:50**
